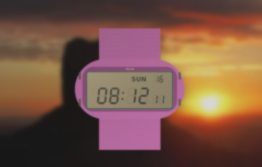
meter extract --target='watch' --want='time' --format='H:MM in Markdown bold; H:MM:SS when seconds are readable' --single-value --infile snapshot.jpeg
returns **8:12:11**
